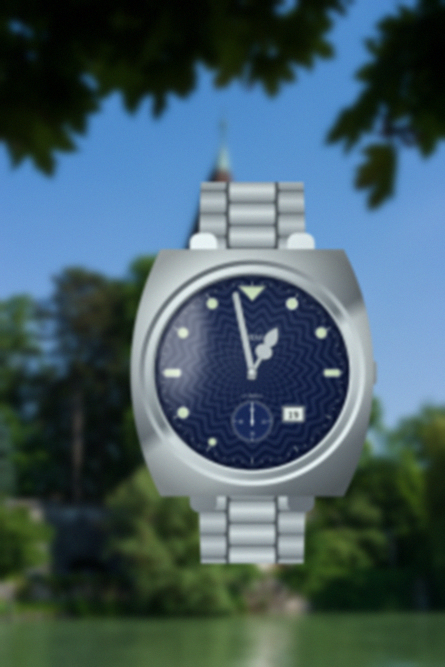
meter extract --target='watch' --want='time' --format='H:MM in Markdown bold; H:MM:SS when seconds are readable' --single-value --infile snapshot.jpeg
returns **12:58**
